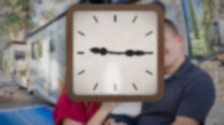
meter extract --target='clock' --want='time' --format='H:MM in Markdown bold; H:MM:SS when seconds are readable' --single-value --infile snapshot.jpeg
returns **9:15**
